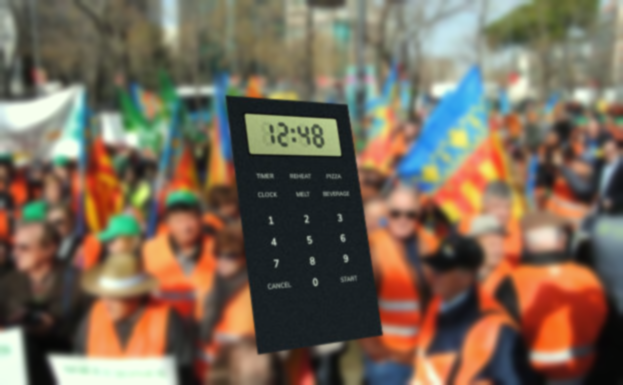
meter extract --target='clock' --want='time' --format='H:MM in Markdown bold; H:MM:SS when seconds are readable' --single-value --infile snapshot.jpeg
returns **12:48**
